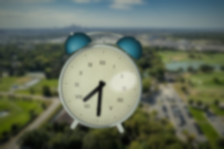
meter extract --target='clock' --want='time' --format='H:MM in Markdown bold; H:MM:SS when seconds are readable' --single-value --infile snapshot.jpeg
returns **7:30**
